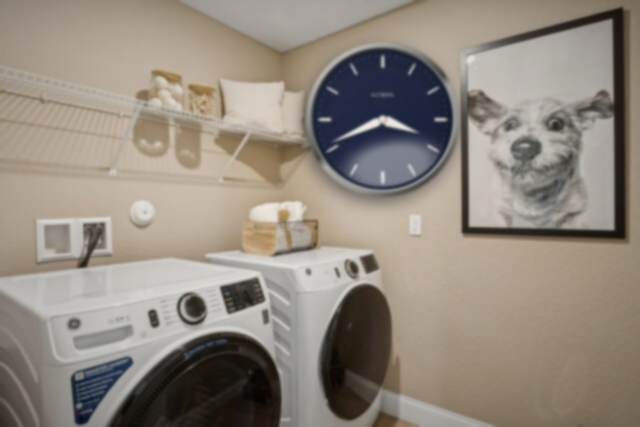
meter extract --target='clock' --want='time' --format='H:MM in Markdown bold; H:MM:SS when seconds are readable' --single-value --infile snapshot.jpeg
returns **3:41**
